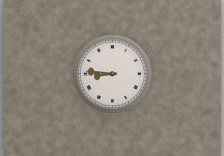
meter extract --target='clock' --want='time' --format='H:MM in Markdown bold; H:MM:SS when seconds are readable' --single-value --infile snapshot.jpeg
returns **8:46**
